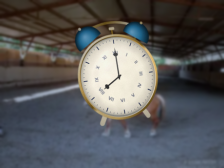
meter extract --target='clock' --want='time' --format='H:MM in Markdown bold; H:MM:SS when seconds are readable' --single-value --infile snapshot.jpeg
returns **8:00**
